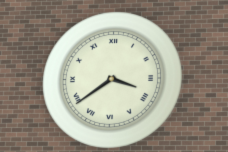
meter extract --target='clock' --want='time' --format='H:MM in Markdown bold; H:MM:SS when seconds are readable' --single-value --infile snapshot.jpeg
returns **3:39**
